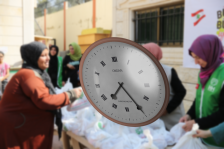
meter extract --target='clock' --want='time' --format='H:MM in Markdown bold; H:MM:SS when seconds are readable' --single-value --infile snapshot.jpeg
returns **7:25**
